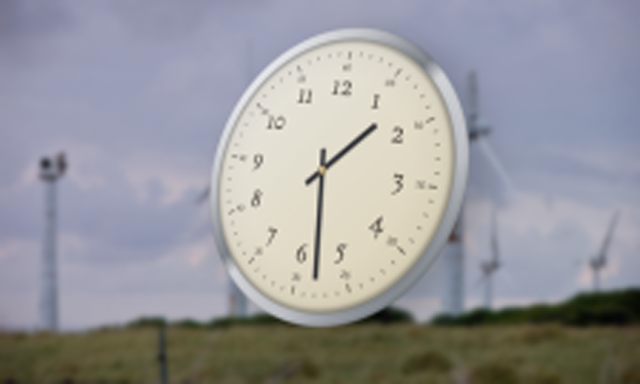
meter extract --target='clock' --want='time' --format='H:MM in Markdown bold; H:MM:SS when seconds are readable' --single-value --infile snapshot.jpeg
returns **1:28**
